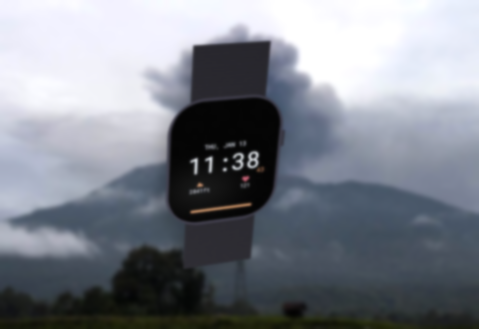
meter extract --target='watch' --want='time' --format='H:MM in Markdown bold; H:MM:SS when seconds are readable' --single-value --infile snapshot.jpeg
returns **11:38**
